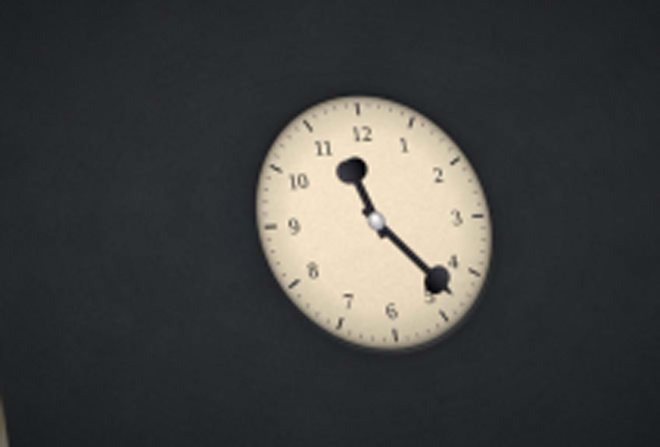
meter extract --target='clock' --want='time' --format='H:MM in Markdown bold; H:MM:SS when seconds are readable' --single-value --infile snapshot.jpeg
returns **11:23**
